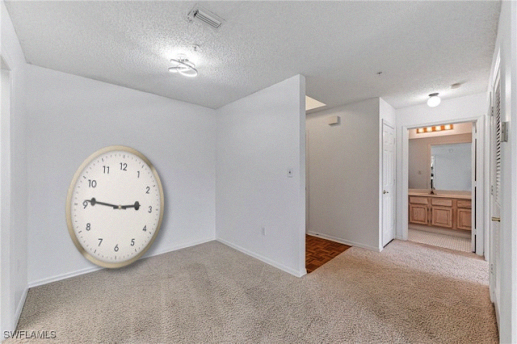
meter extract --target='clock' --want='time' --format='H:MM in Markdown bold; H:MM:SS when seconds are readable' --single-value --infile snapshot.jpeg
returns **2:46**
